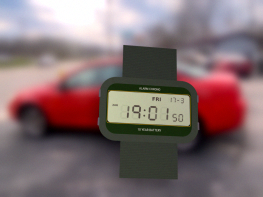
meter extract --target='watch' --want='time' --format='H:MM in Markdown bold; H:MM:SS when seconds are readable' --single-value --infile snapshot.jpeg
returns **19:01:50**
